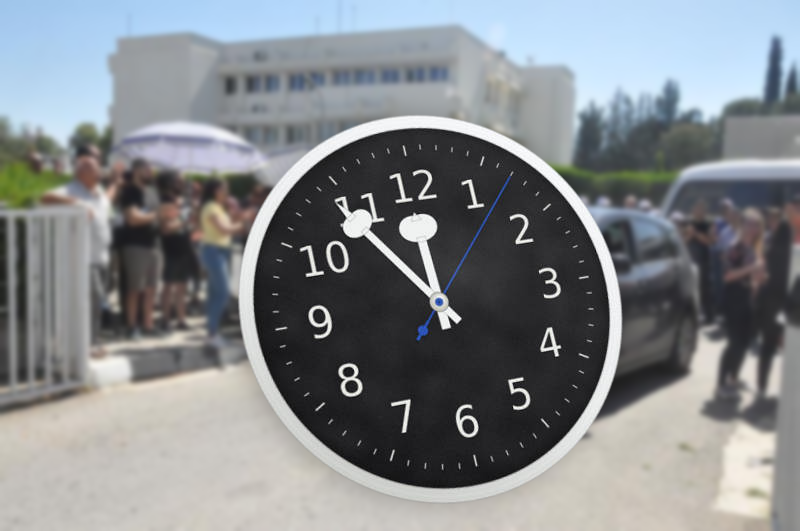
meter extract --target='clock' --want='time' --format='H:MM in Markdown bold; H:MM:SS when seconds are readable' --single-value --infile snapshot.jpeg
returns **11:54:07**
